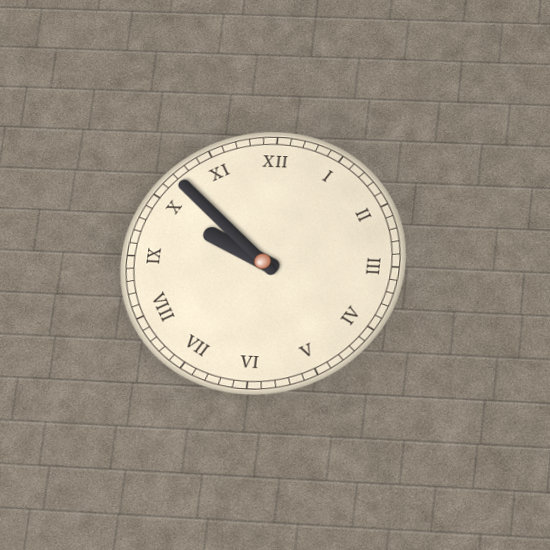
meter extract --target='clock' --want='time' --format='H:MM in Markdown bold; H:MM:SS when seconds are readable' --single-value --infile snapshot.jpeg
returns **9:52**
